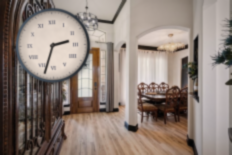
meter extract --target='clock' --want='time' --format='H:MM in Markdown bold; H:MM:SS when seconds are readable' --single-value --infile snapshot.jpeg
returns **2:33**
